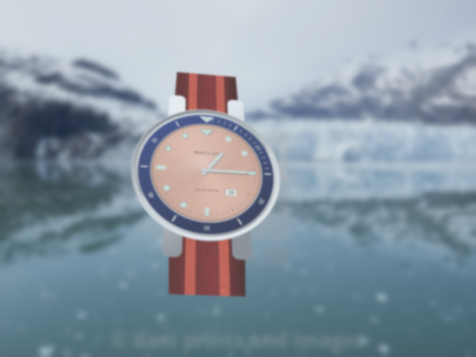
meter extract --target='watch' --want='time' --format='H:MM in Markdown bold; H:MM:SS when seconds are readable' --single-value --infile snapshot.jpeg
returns **1:15**
